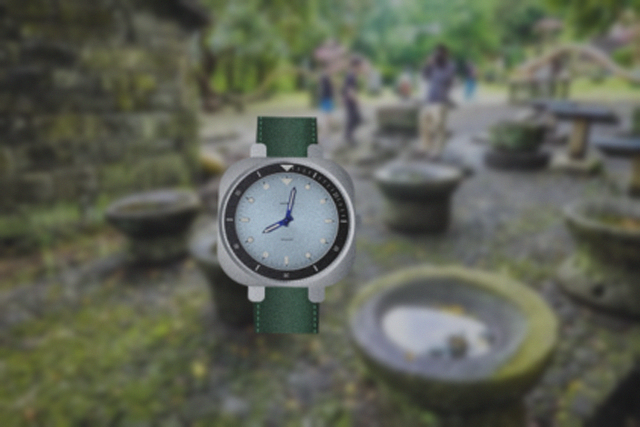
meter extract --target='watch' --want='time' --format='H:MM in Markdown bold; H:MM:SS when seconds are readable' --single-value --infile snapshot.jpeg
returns **8:02**
